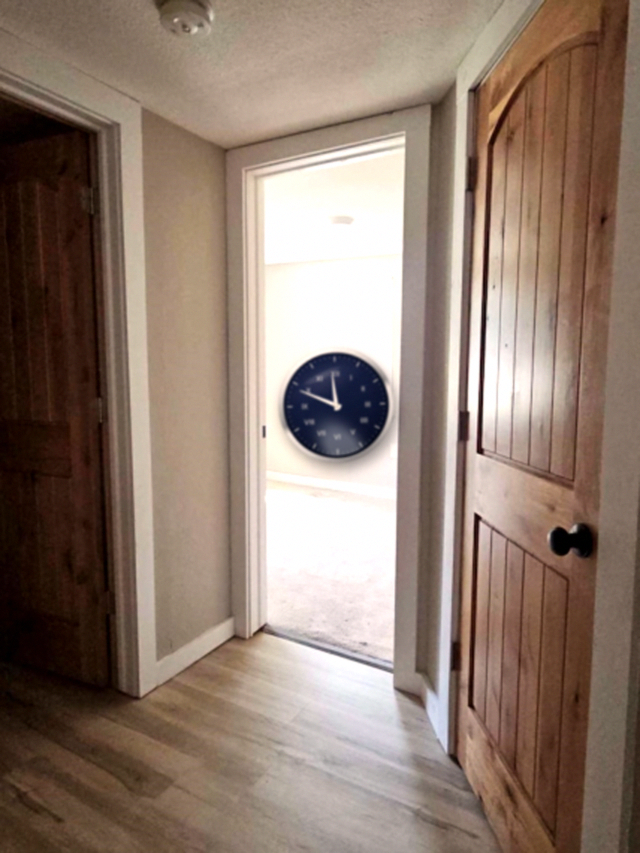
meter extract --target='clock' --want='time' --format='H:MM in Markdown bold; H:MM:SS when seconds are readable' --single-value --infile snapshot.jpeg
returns **11:49**
